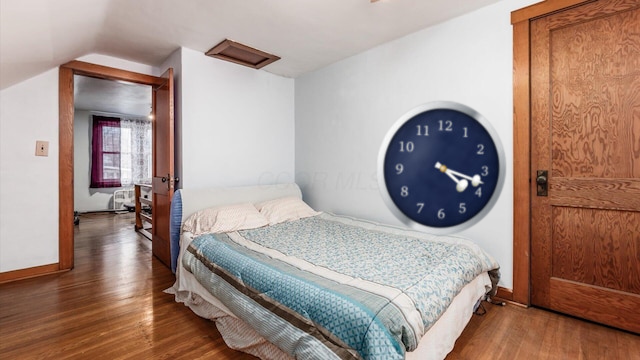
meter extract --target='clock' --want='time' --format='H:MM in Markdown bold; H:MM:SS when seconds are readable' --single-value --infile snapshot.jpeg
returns **4:18**
